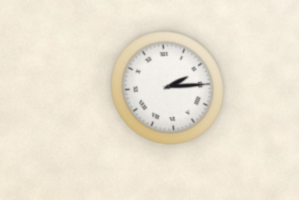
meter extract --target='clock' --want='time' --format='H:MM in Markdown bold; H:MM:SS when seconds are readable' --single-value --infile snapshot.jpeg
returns **2:15**
